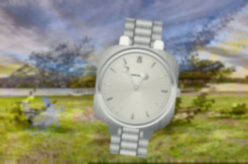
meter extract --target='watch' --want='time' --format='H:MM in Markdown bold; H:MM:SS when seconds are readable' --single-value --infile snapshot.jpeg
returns **12:54**
